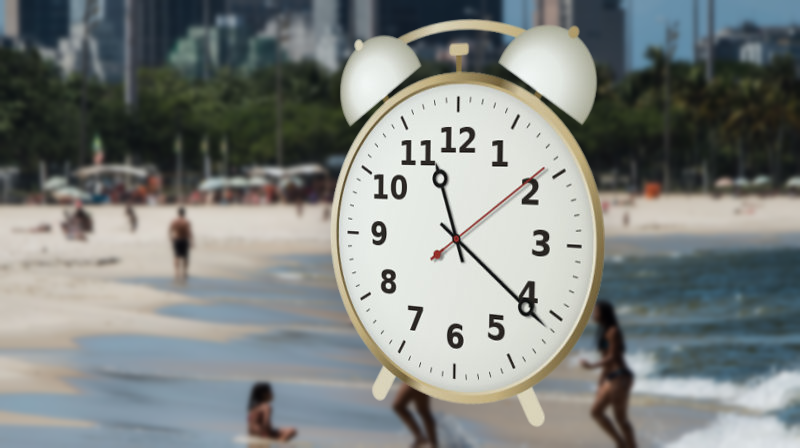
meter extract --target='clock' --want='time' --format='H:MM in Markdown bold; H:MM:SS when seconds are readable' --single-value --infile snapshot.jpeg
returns **11:21:09**
